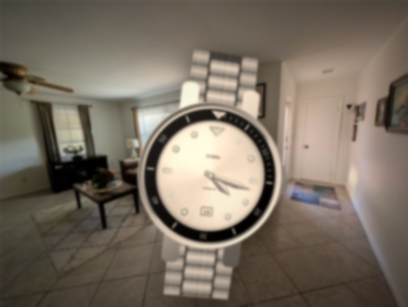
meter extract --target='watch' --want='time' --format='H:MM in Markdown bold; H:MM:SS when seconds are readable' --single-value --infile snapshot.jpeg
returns **4:17**
